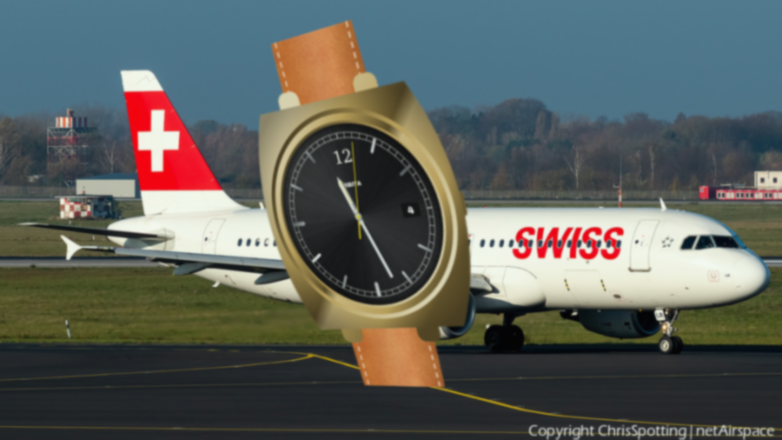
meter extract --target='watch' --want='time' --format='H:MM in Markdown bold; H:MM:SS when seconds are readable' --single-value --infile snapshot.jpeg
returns **11:27:02**
